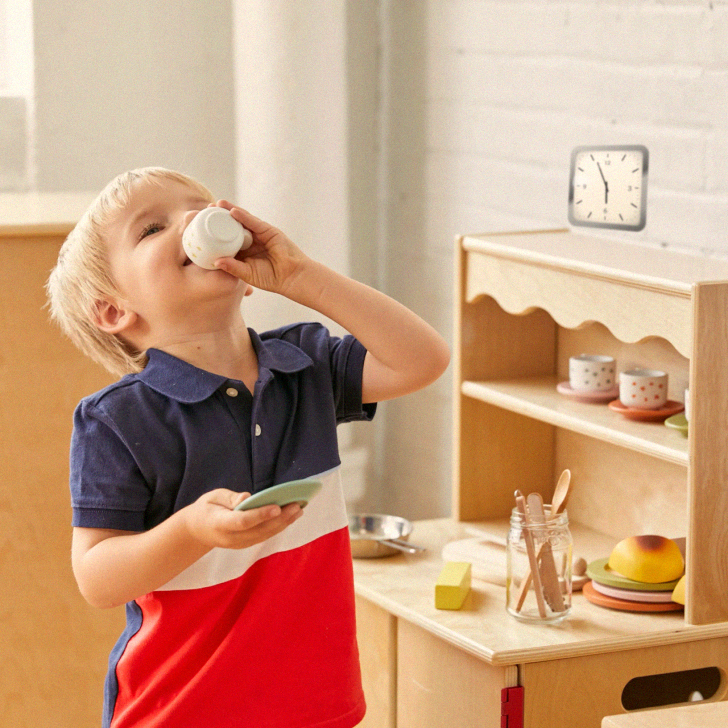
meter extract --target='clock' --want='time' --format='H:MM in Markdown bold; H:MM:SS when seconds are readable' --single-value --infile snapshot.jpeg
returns **5:56**
